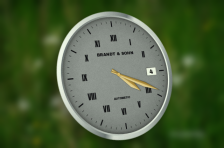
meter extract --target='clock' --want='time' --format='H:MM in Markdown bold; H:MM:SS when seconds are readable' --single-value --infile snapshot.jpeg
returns **4:19**
